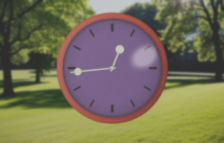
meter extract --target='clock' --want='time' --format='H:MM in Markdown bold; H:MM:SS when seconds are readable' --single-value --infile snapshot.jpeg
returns **12:44**
